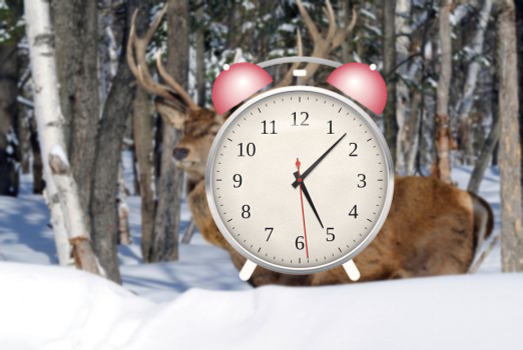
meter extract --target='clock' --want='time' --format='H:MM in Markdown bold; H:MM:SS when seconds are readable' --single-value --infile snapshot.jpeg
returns **5:07:29**
